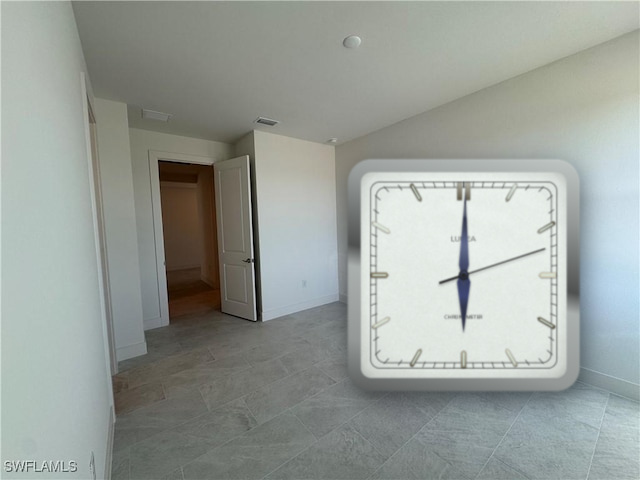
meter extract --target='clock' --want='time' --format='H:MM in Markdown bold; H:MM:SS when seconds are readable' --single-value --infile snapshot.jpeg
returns **6:00:12**
